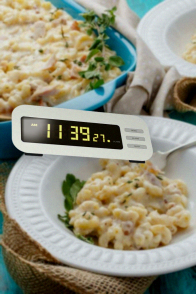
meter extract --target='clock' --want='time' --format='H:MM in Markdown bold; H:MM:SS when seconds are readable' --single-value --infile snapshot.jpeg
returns **11:39:27**
